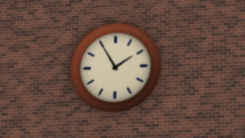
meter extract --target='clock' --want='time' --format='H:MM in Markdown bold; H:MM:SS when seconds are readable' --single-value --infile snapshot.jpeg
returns **1:55**
